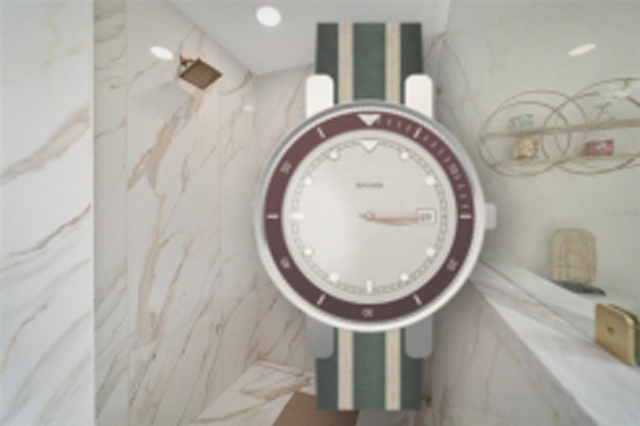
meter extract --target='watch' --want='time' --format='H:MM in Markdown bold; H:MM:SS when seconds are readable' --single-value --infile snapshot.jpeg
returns **3:15**
